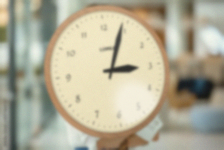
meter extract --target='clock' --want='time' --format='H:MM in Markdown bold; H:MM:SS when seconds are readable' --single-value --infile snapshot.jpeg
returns **3:04**
